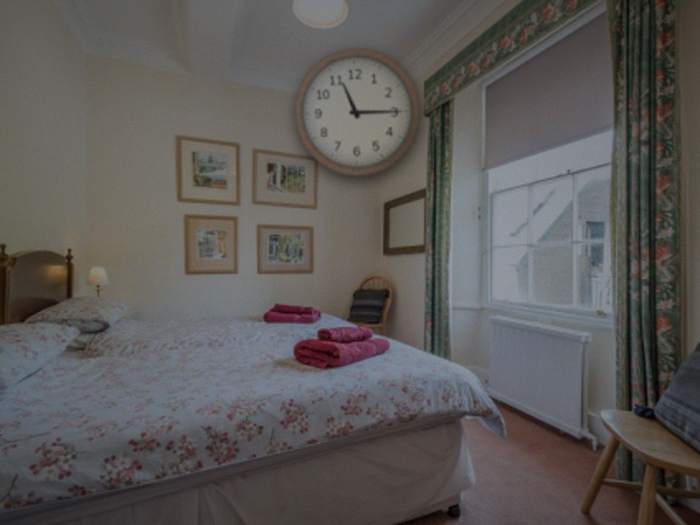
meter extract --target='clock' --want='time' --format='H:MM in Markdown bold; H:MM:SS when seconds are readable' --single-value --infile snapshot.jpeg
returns **11:15**
